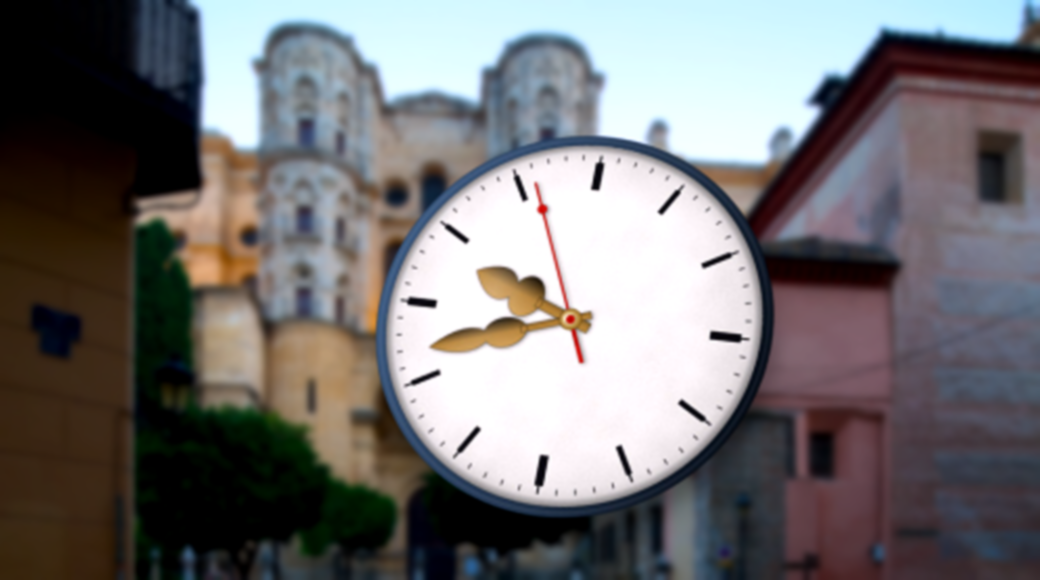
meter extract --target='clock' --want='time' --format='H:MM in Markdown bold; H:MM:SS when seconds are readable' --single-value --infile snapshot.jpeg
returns **9:41:56**
